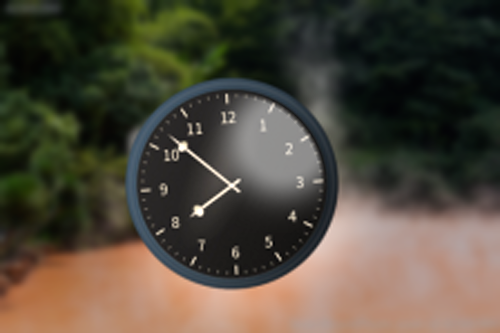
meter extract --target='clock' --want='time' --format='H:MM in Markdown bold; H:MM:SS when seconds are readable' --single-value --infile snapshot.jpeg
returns **7:52**
